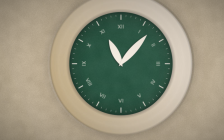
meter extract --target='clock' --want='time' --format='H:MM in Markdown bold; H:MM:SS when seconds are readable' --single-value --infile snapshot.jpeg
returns **11:07**
